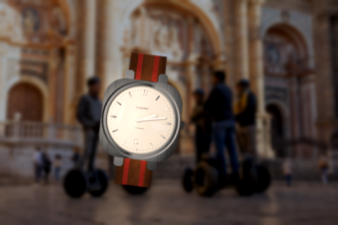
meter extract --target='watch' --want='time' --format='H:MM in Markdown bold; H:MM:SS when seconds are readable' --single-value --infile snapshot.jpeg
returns **2:13**
